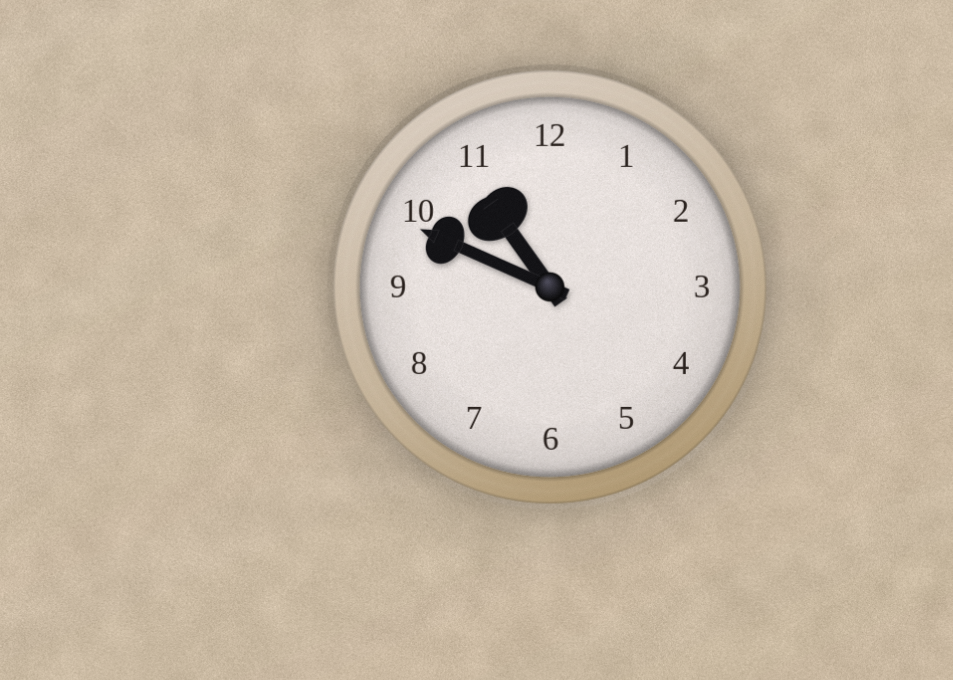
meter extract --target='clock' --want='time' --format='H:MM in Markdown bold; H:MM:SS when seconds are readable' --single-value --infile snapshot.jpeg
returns **10:49**
